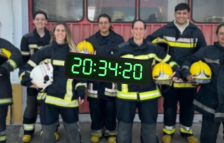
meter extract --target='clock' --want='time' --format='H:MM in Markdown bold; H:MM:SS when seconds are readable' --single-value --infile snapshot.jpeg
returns **20:34:20**
